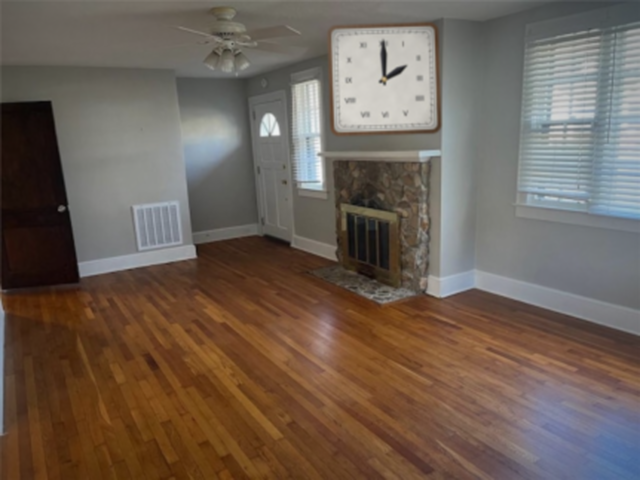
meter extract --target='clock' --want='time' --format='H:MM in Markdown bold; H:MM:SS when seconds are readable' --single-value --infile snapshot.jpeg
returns **2:00**
